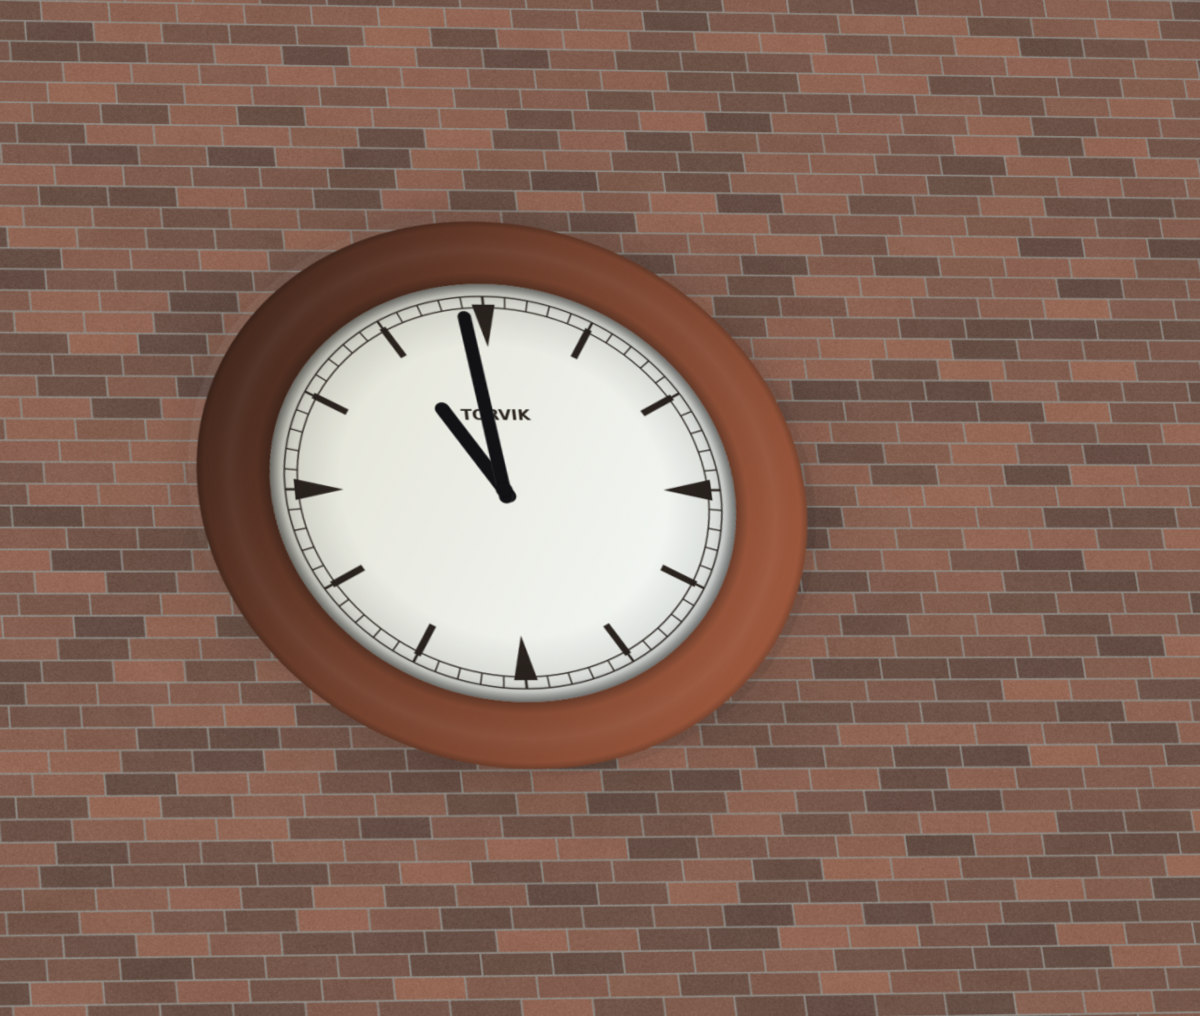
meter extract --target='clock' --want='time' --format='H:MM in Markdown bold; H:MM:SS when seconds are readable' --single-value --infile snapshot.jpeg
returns **10:59**
